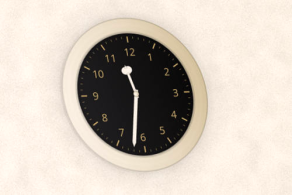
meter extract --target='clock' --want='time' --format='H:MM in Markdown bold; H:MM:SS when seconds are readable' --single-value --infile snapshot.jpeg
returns **11:32**
